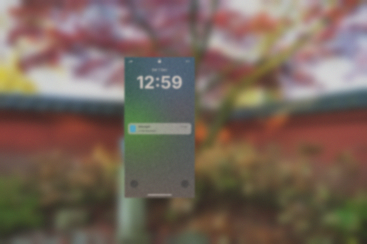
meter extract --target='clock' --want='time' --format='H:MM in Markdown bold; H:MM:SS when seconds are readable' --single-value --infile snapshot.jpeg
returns **12:59**
